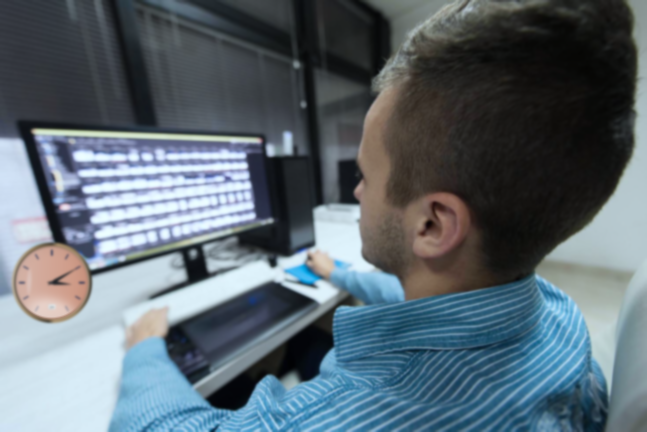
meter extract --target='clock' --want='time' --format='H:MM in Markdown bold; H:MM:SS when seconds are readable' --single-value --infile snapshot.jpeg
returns **3:10**
